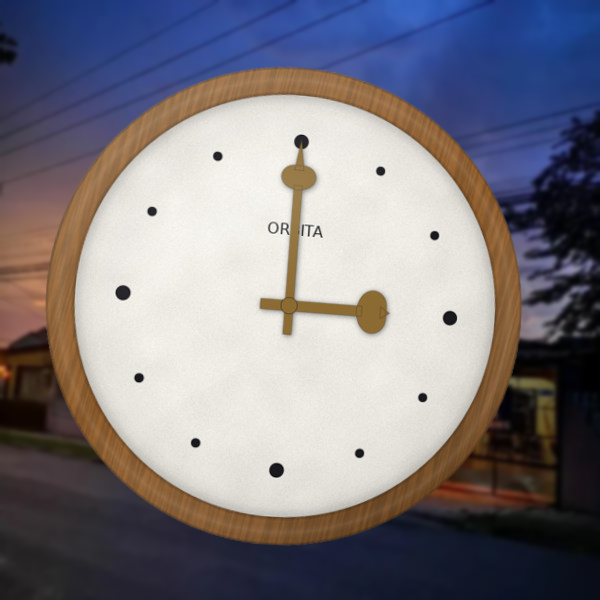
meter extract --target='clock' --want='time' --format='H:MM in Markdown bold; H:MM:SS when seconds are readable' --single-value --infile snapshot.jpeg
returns **3:00**
